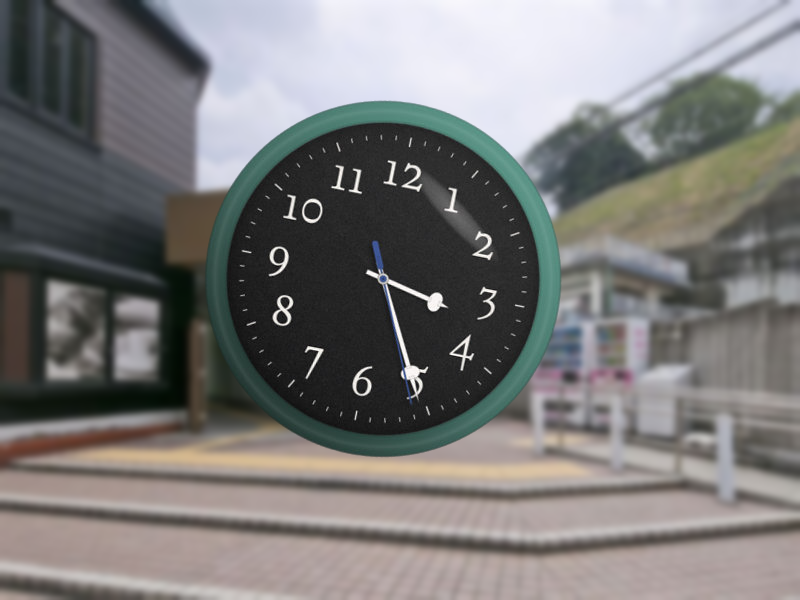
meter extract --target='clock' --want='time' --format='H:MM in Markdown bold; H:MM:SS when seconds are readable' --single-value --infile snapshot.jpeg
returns **3:25:26**
